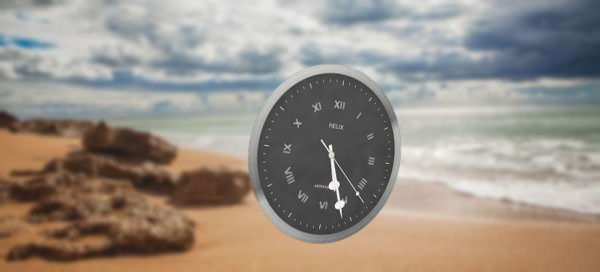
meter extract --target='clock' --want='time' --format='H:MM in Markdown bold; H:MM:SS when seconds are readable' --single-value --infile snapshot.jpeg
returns **5:26:22**
